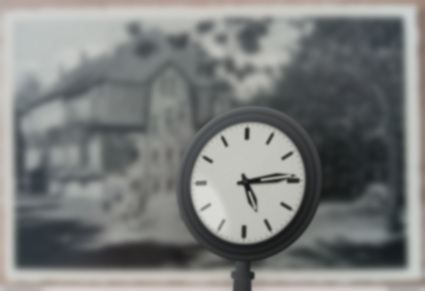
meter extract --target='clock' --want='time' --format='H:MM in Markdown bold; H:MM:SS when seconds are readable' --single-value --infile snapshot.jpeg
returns **5:14**
